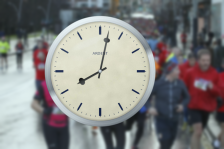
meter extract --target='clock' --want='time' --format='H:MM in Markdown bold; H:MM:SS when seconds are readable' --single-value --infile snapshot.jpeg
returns **8:02**
